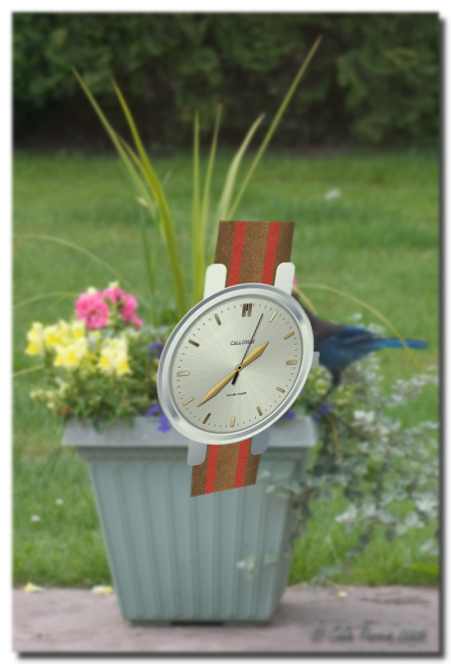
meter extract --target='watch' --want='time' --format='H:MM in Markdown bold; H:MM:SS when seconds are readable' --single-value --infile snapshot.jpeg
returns **1:38:03**
